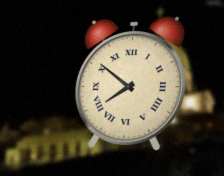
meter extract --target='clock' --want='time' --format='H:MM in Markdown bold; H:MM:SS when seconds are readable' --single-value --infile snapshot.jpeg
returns **7:51**
